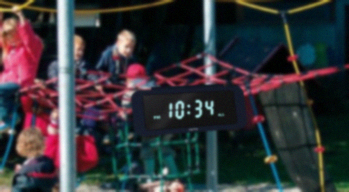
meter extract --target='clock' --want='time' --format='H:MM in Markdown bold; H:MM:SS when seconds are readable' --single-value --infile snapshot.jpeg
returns **10:34**
